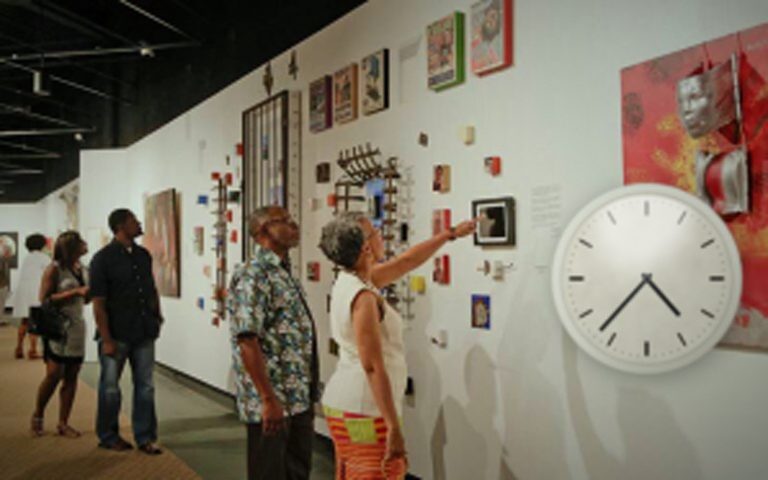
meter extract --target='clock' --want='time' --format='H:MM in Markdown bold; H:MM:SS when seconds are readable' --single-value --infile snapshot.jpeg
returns **4:37**
